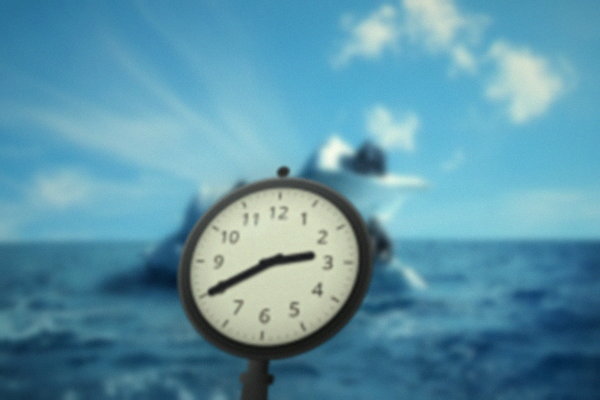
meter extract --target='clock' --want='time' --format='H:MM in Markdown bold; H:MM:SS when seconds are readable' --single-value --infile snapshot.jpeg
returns **2:40**
